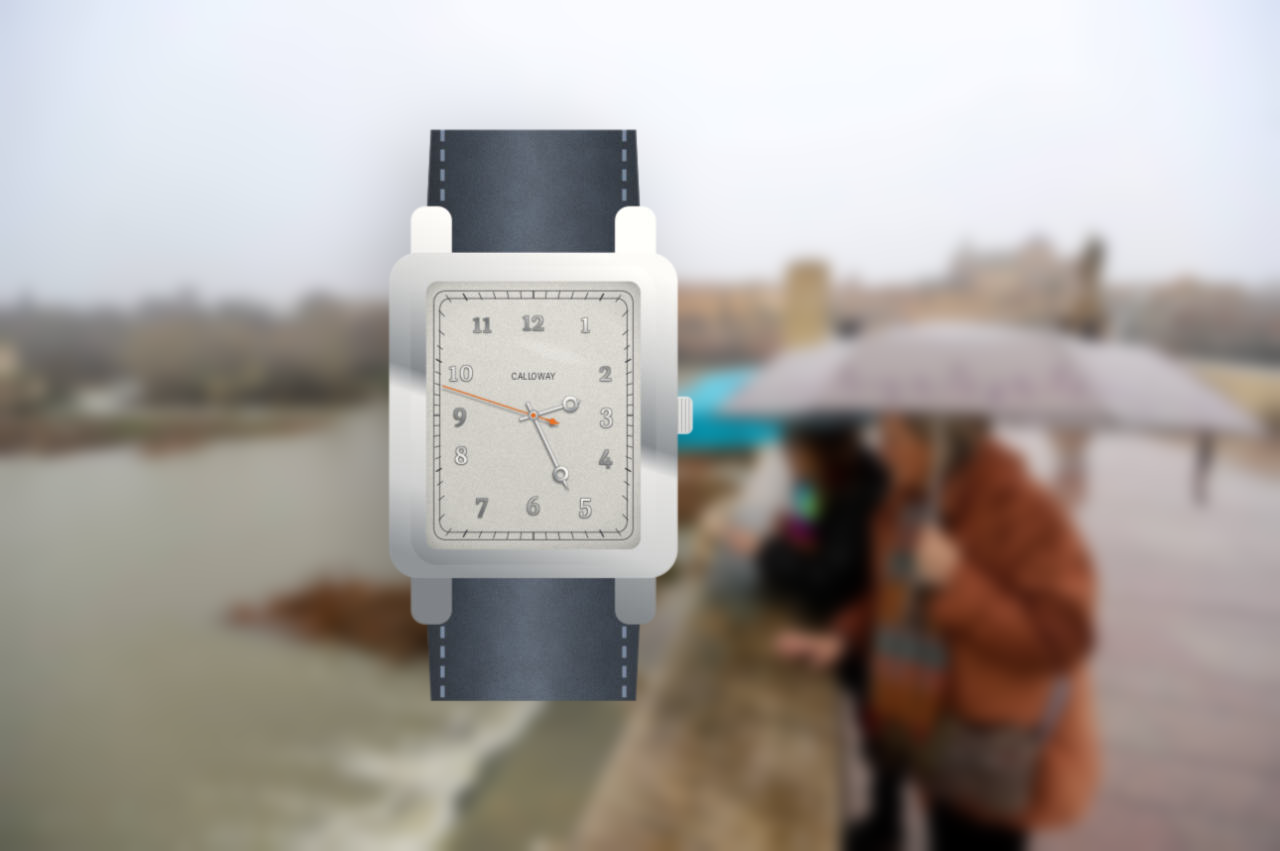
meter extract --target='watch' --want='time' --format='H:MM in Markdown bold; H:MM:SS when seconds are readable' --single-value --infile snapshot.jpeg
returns **2:25:48**
